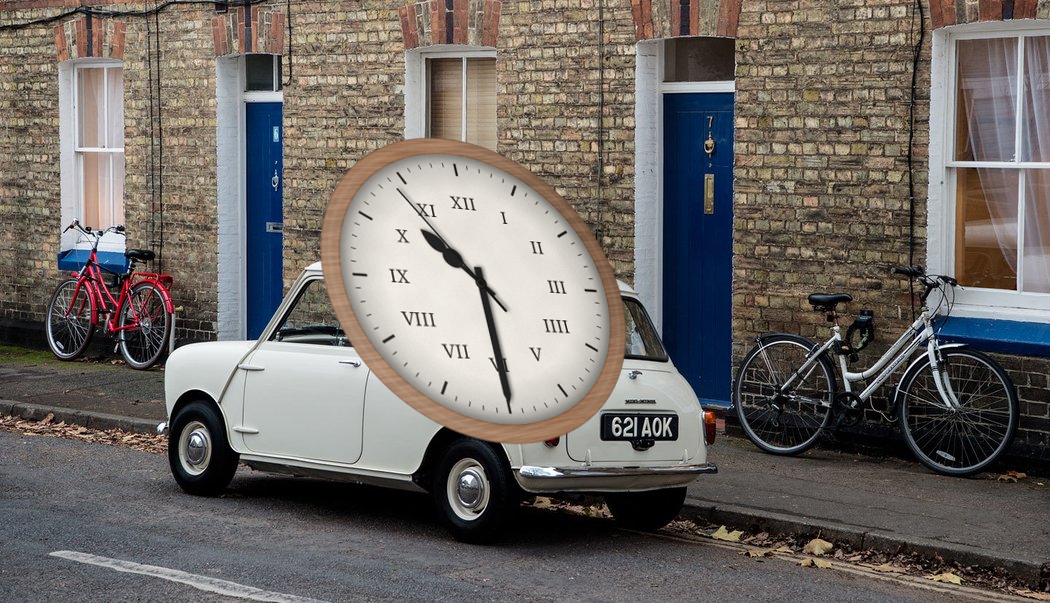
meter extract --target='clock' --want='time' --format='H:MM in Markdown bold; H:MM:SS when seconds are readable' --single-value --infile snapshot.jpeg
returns **10:29:54**
